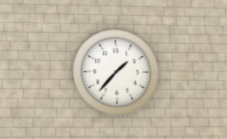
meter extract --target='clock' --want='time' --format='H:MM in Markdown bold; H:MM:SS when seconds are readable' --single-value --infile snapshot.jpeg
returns **1:37**
